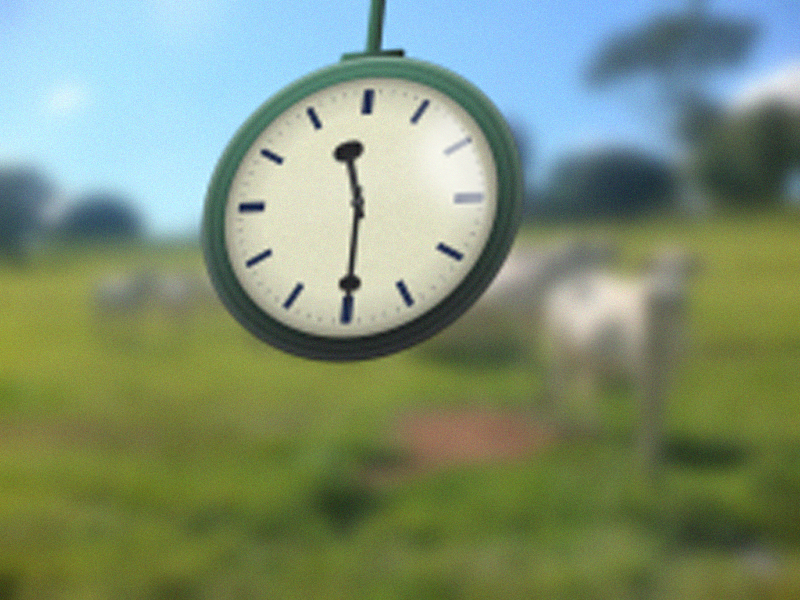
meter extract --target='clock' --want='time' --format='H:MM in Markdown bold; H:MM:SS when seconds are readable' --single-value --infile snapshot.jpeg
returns **11:30**
